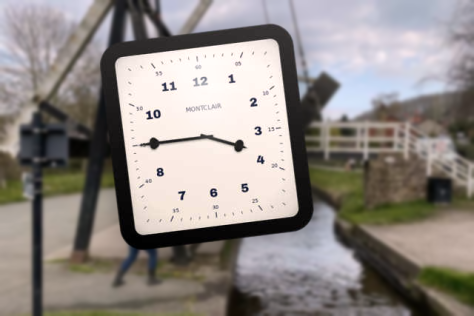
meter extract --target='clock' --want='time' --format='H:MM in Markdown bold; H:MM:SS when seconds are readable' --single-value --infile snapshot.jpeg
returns **3:45**
